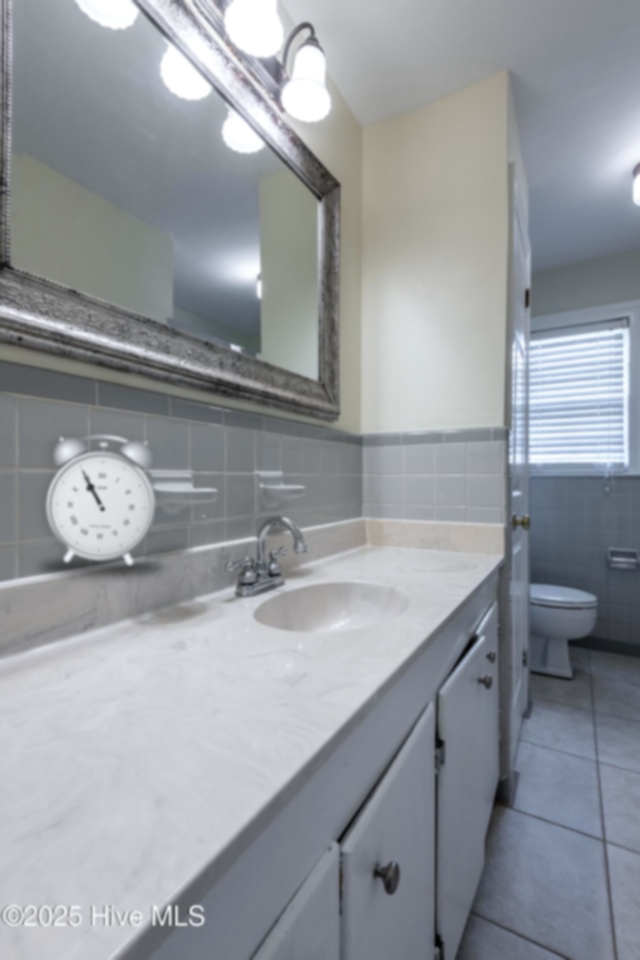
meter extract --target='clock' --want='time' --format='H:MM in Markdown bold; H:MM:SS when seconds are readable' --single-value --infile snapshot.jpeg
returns **10:55**
